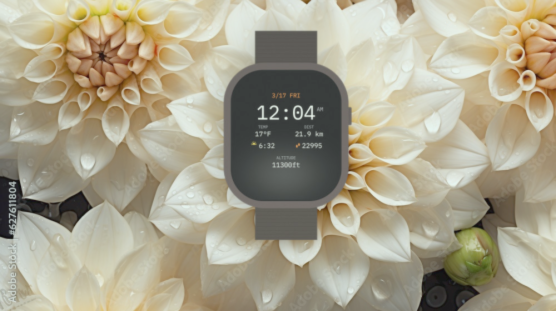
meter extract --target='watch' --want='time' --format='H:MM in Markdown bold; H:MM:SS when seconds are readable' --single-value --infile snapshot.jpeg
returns **12:04**
